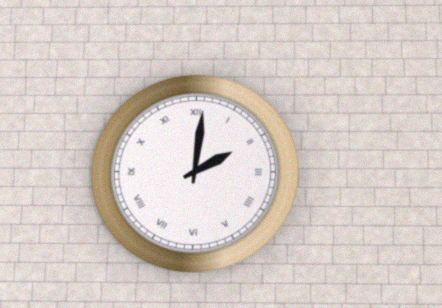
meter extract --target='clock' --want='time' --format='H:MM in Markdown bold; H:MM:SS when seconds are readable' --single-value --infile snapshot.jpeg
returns **2:01**
